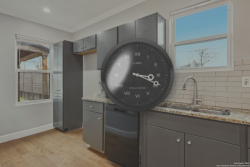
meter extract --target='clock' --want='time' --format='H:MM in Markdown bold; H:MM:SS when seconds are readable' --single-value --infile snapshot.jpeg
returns **3:19**
